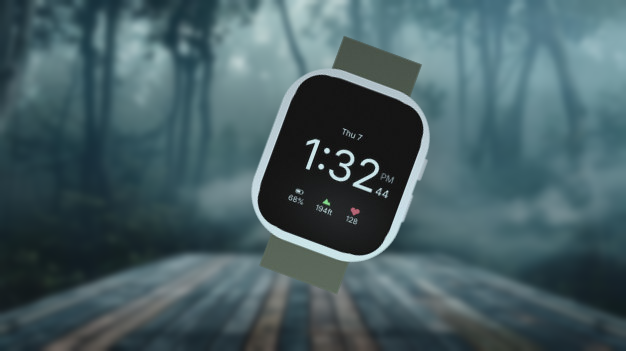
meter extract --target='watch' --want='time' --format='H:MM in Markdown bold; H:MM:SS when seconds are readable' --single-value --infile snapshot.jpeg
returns **1:32:44**
